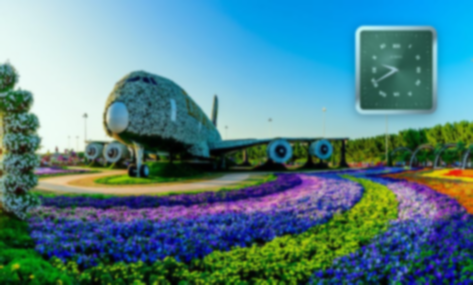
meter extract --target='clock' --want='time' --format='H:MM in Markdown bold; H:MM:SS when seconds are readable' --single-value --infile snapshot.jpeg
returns **9:40**
